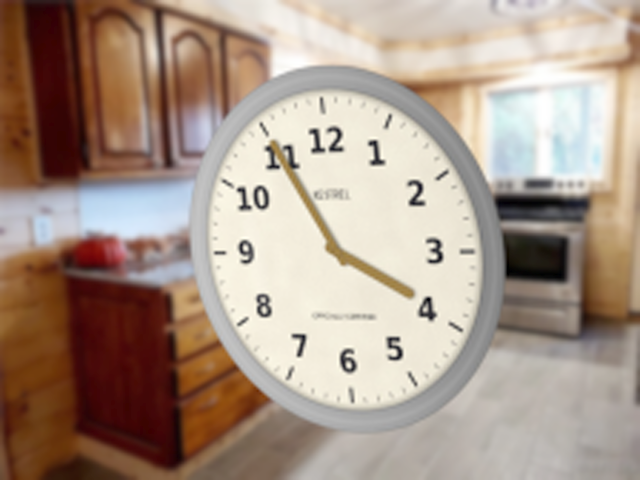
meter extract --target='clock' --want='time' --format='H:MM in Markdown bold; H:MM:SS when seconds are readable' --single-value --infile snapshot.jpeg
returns **3:55**
